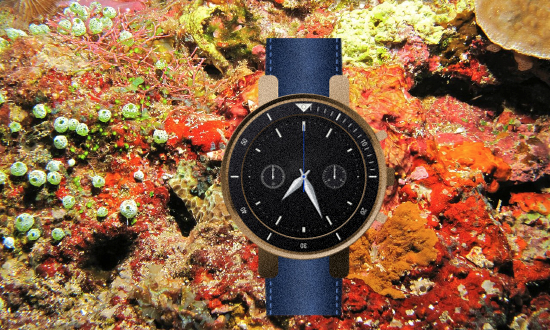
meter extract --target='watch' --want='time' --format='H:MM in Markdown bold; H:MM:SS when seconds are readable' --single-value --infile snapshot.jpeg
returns **7:26**
